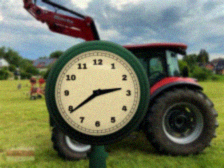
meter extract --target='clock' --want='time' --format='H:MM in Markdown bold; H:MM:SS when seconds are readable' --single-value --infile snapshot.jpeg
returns **2:39**
